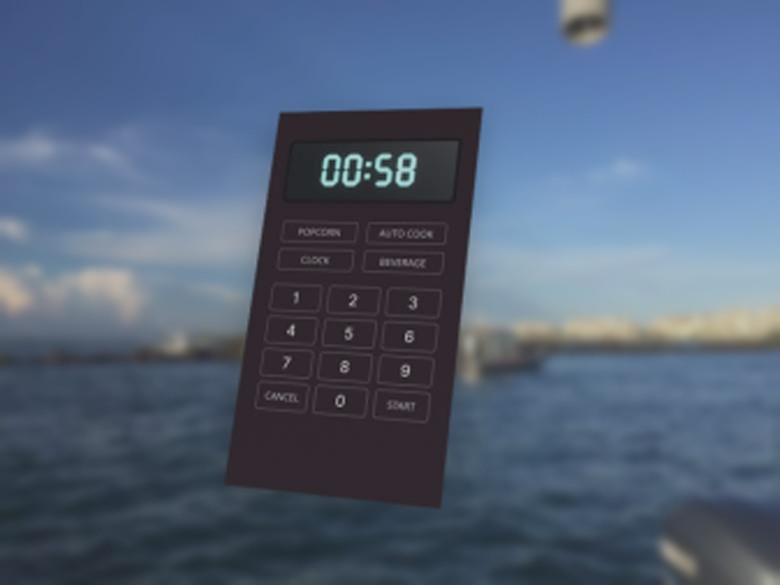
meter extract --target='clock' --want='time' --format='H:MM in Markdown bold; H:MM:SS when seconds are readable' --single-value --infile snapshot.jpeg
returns **0:58**
